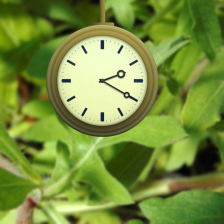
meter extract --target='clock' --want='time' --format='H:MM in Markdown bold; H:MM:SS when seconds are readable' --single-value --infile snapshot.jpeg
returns **2:20**
